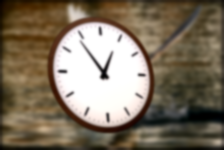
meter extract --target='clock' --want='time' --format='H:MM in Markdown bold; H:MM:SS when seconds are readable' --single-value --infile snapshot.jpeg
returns **12:54**
